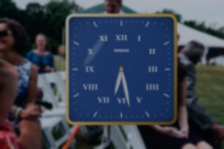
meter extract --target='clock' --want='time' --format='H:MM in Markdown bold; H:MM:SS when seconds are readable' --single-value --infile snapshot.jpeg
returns **6:28**
